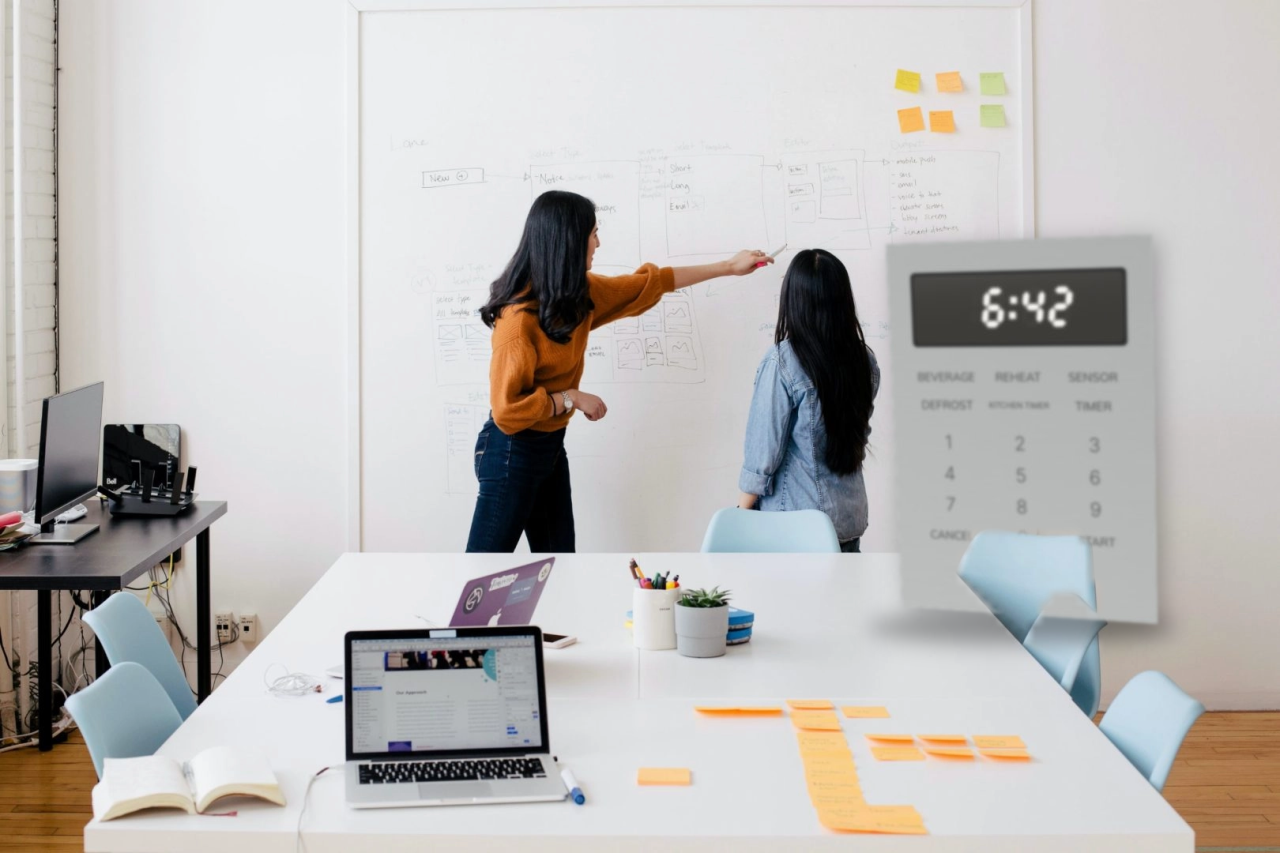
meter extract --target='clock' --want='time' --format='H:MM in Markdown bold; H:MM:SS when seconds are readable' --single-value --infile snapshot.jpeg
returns **6:42**
